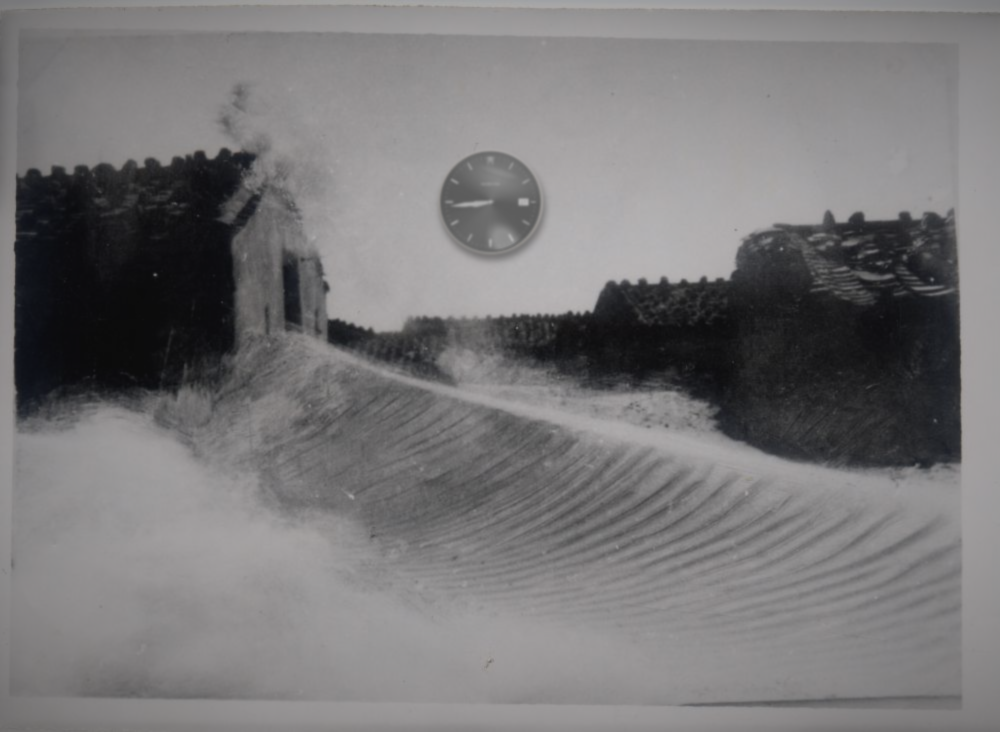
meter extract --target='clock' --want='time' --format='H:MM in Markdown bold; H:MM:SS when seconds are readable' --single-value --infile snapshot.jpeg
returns **8:44**
